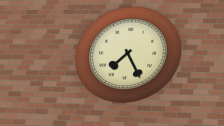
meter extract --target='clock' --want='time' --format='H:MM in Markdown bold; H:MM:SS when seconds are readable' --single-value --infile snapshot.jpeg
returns **7:25**
